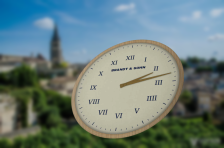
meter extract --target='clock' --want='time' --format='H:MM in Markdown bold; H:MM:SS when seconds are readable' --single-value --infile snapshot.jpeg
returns **2:13**
